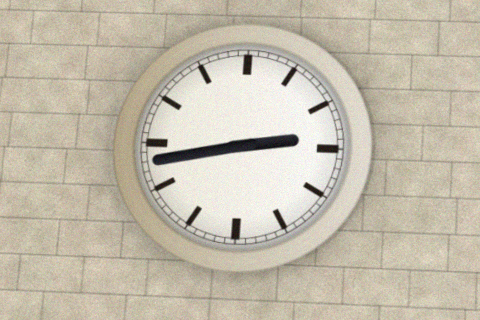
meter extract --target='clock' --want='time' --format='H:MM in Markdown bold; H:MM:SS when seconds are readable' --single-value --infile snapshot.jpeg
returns **2:43**
